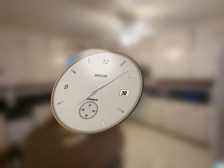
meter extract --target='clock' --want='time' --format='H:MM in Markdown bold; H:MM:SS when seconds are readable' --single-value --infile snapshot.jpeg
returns **7:08**
